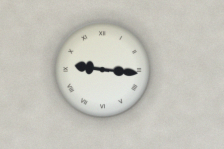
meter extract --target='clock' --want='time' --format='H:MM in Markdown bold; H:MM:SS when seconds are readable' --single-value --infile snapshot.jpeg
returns **9:16**
